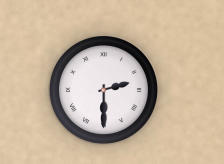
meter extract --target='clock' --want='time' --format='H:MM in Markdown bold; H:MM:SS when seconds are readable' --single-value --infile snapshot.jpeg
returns **2:30**
